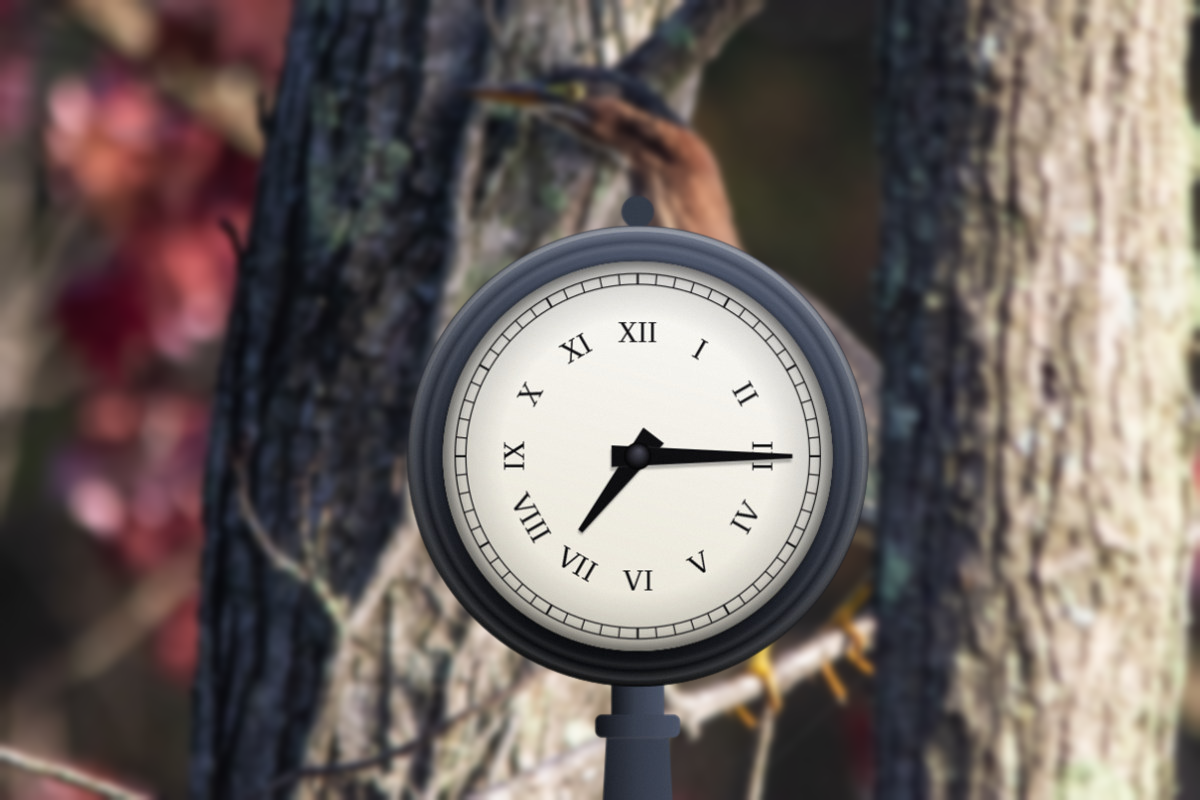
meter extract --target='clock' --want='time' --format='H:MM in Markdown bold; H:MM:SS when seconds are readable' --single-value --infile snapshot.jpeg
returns **7:15**
